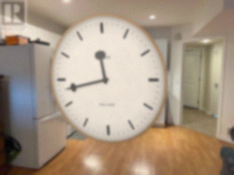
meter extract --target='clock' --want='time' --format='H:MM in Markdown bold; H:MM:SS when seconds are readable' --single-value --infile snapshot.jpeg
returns **11:43**
